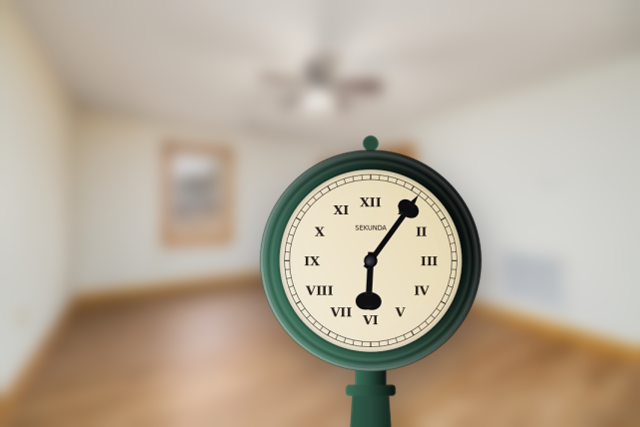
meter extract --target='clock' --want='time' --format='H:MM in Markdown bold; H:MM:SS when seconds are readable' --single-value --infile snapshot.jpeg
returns **6:06**
